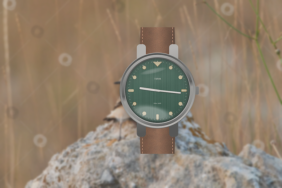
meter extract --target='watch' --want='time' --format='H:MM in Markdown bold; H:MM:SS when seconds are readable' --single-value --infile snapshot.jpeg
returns **9:16**
